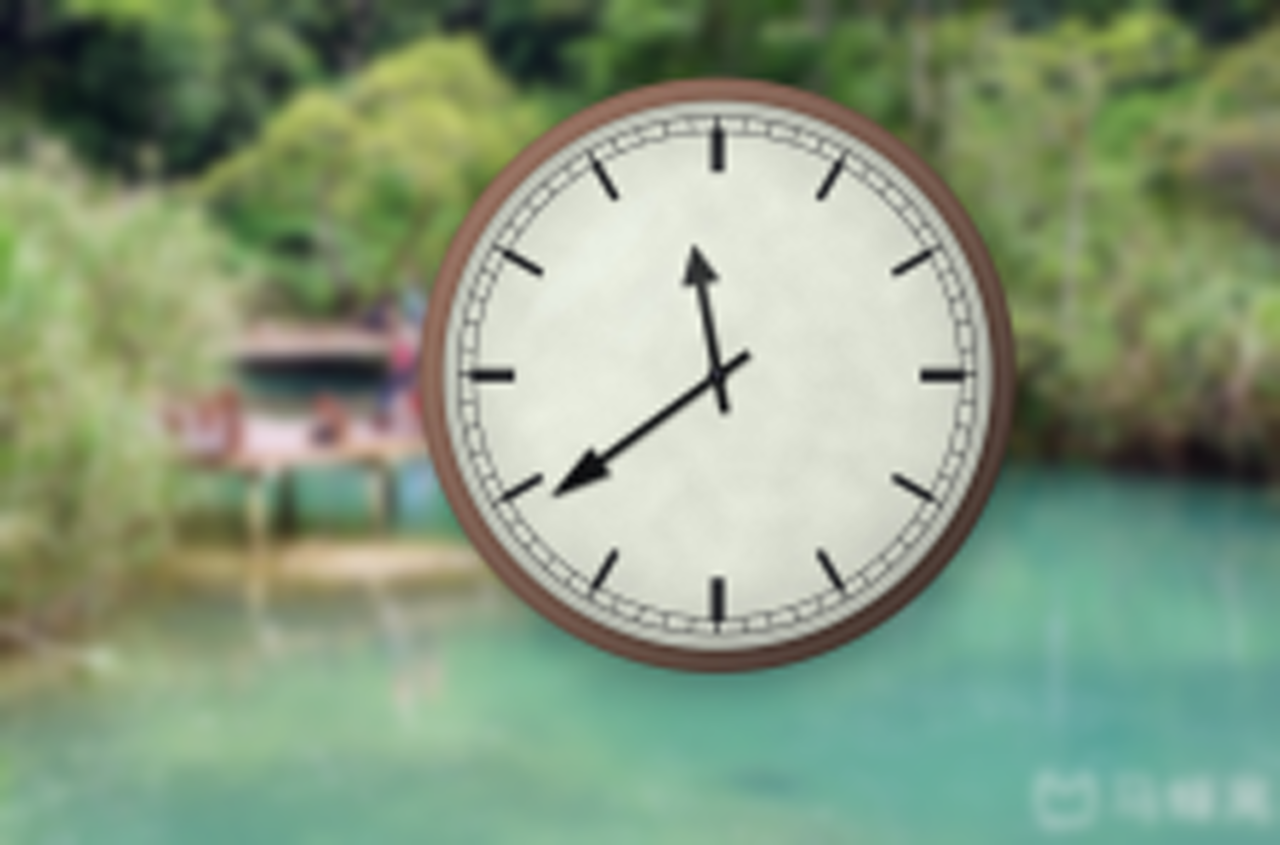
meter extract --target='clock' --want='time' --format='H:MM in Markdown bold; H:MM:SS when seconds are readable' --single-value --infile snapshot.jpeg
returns **11:39**
